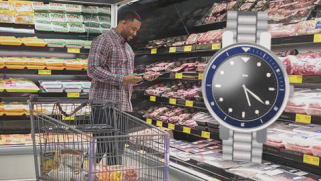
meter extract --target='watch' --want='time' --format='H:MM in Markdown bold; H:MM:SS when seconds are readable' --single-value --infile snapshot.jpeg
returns **5:21**
